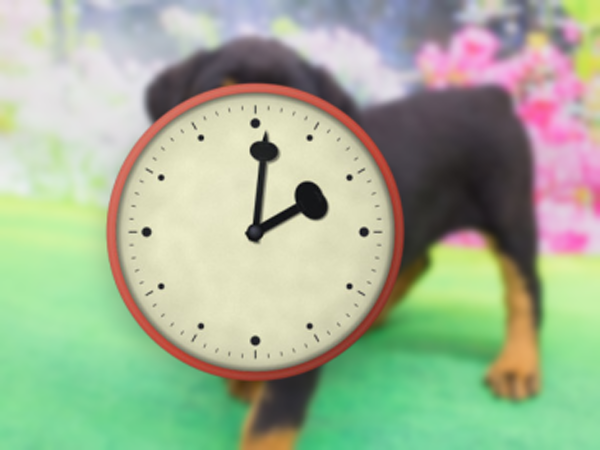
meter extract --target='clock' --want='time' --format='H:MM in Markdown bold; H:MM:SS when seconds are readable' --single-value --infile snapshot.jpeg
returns **2:01**
